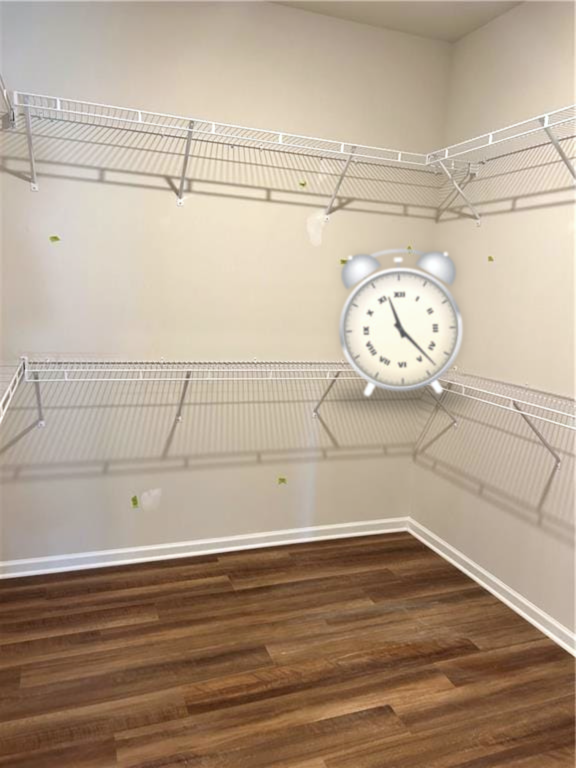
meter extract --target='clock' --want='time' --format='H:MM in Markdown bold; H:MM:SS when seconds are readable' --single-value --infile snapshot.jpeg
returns **11:23**
